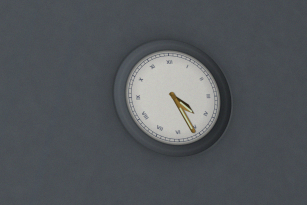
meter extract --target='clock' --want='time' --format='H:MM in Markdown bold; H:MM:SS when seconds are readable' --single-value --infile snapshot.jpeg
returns **4:26**
